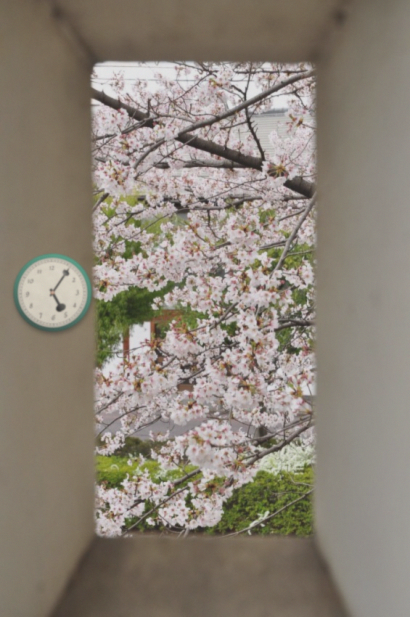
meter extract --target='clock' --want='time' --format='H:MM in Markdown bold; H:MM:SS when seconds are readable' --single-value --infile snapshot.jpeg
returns **5:06**
